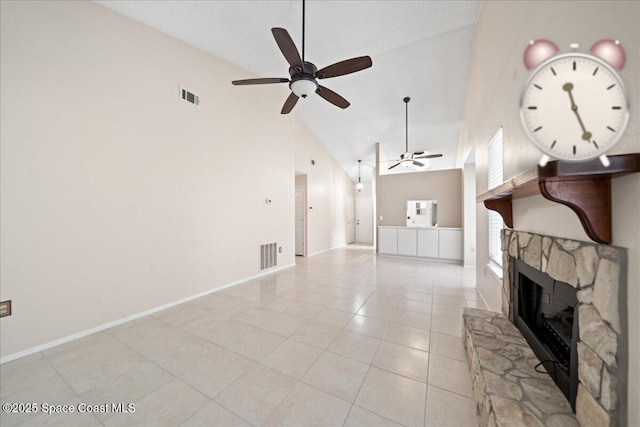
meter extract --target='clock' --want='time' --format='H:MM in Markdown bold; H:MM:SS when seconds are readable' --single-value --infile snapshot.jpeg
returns **11:26**
